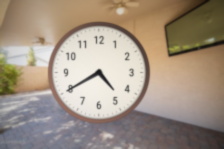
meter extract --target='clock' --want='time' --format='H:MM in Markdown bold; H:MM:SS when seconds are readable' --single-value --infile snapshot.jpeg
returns **4:40**
